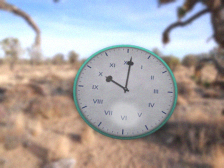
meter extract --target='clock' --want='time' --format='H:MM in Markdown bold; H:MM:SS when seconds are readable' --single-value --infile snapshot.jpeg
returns **10:01**
